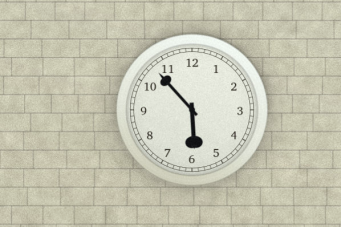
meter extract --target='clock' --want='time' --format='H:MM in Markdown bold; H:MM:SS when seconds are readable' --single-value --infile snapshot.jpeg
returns **5:53**
